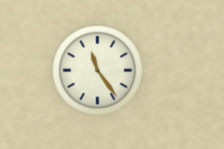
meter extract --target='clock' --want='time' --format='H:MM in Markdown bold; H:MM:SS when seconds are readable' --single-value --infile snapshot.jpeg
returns **11:24**
